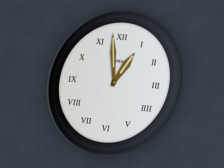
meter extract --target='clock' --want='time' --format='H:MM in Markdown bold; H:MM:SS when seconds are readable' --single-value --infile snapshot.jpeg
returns **12:58**
